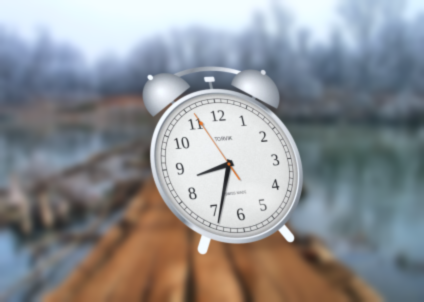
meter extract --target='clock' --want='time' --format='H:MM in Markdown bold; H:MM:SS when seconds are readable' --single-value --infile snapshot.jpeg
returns **8:33:56**
